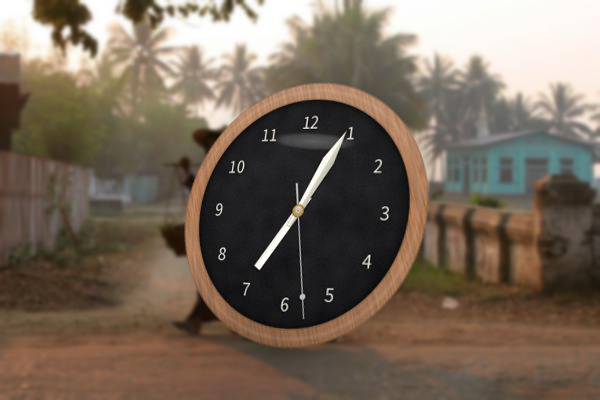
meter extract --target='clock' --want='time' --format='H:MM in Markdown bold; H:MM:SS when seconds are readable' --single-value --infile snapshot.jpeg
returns **7:04:28**
